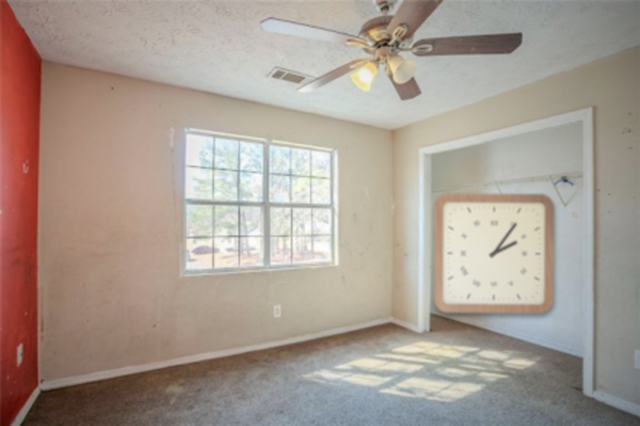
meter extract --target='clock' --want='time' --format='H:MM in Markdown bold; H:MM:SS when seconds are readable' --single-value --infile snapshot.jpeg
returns **2:06**
